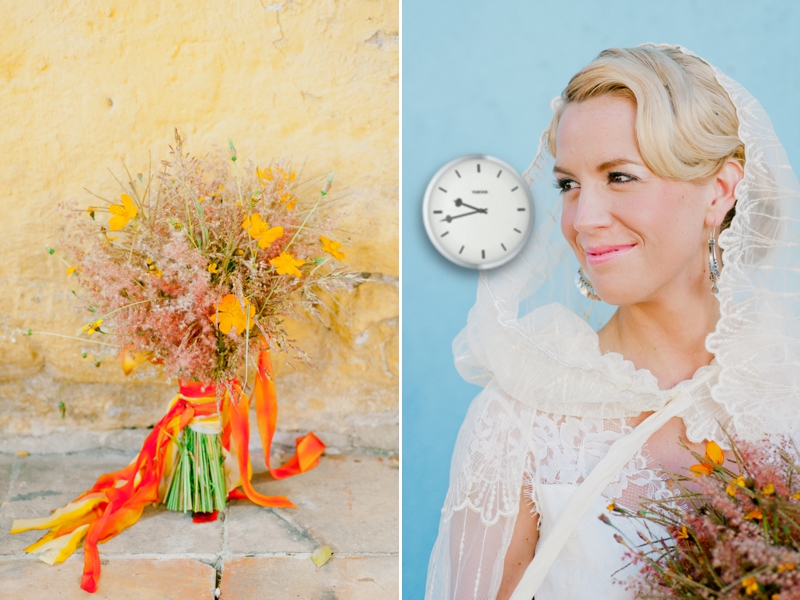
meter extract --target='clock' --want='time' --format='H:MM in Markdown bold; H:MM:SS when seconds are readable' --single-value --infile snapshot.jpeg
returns **9:43**
